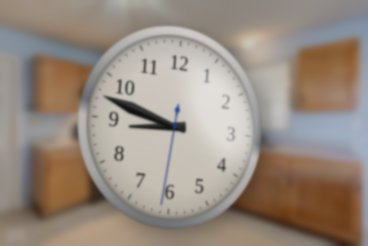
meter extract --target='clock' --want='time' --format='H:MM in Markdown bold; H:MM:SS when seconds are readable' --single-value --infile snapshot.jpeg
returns **8:47:31**
